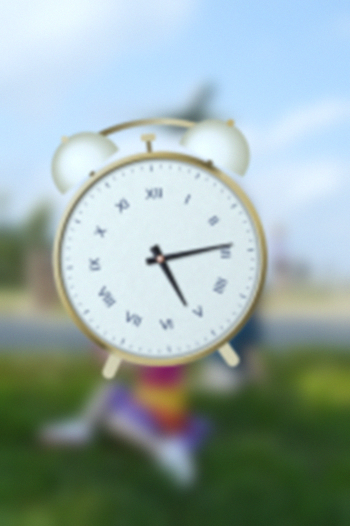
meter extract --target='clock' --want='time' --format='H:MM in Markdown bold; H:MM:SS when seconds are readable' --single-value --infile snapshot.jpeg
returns **5:14**
